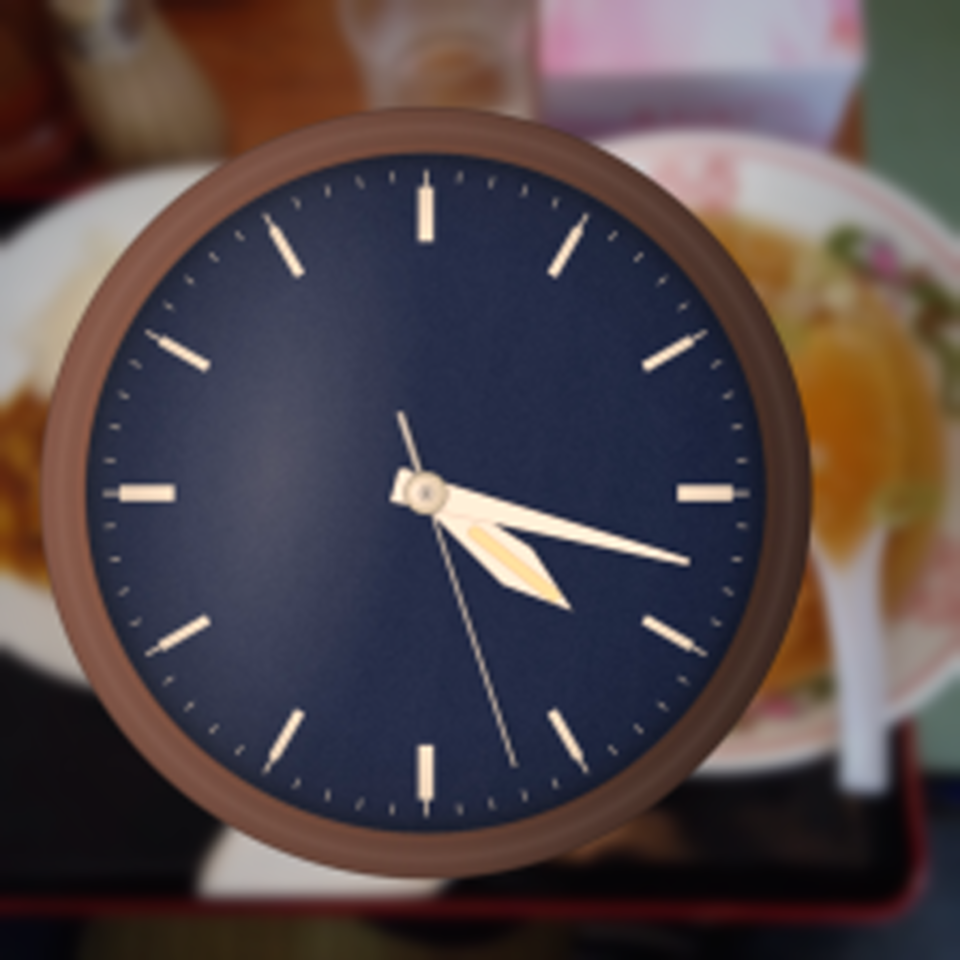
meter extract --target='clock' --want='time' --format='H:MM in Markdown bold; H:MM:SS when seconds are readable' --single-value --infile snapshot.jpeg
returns **4:17:27**
